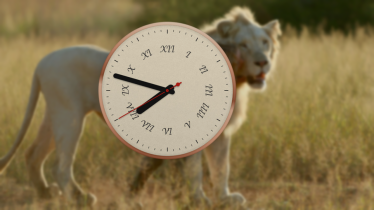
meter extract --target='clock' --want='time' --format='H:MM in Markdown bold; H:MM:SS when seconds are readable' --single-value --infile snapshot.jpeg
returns **7:47:40**
